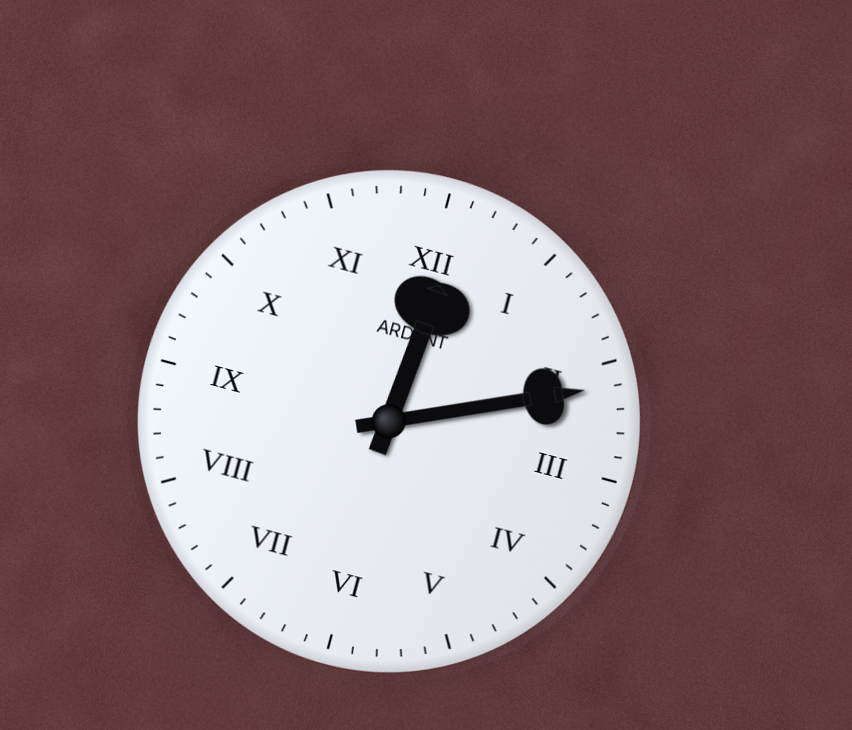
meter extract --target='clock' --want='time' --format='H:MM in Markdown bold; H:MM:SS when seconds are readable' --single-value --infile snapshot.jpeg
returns **12:11**
